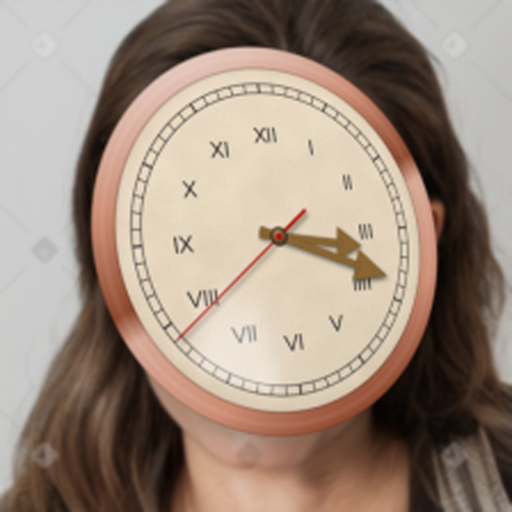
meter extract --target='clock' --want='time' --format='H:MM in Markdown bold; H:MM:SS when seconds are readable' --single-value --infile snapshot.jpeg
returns **3:18:39**
